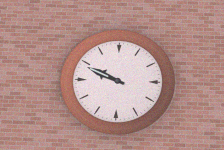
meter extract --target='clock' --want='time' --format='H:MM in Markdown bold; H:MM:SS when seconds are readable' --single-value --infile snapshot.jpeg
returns **9:49**
